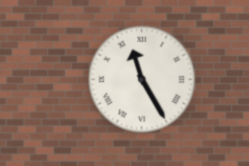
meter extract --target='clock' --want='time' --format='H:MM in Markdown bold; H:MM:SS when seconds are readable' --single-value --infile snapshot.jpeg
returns **11:25**
